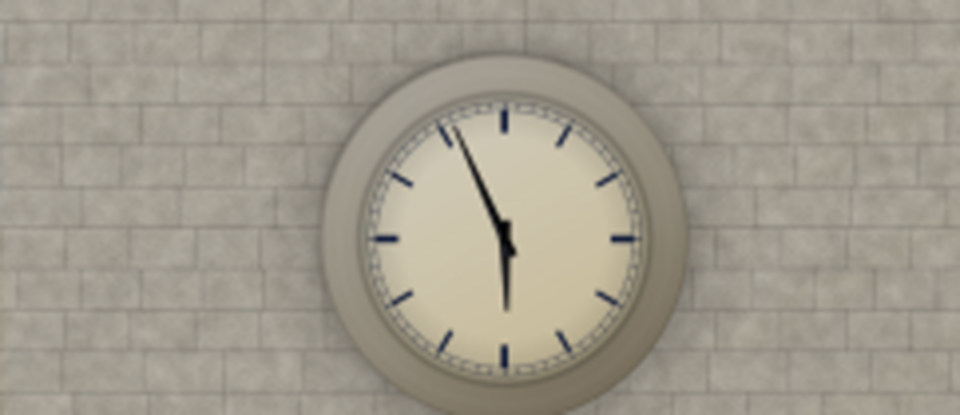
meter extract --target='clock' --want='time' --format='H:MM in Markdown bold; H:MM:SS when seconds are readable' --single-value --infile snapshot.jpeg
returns **5:56**
